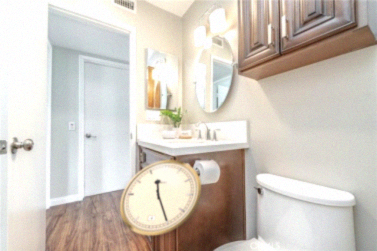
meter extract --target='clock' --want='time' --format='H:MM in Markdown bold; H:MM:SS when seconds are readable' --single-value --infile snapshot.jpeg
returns **11:25**
